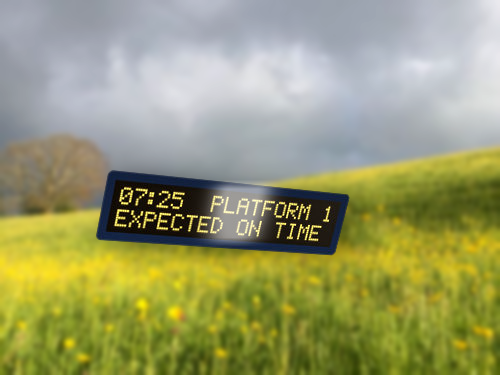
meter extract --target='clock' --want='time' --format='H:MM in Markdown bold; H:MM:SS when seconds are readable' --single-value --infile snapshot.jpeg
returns **7:25**
